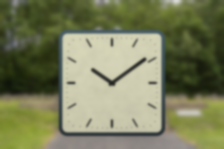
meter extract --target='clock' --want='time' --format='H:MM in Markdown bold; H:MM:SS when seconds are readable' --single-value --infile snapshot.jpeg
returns **10:09**
